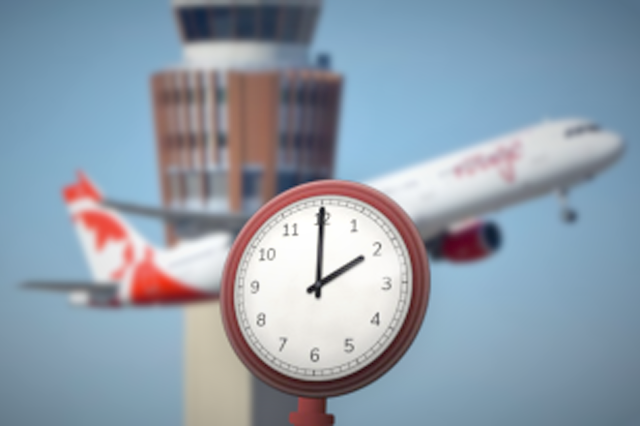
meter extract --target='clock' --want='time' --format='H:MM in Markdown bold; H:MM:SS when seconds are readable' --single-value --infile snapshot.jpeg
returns **2:00**
